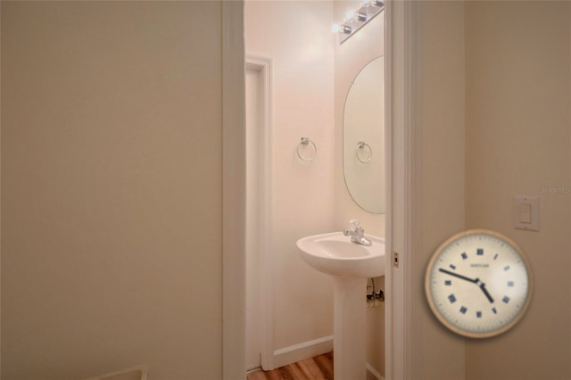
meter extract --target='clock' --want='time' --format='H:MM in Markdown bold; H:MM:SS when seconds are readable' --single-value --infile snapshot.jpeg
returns **4:48**
